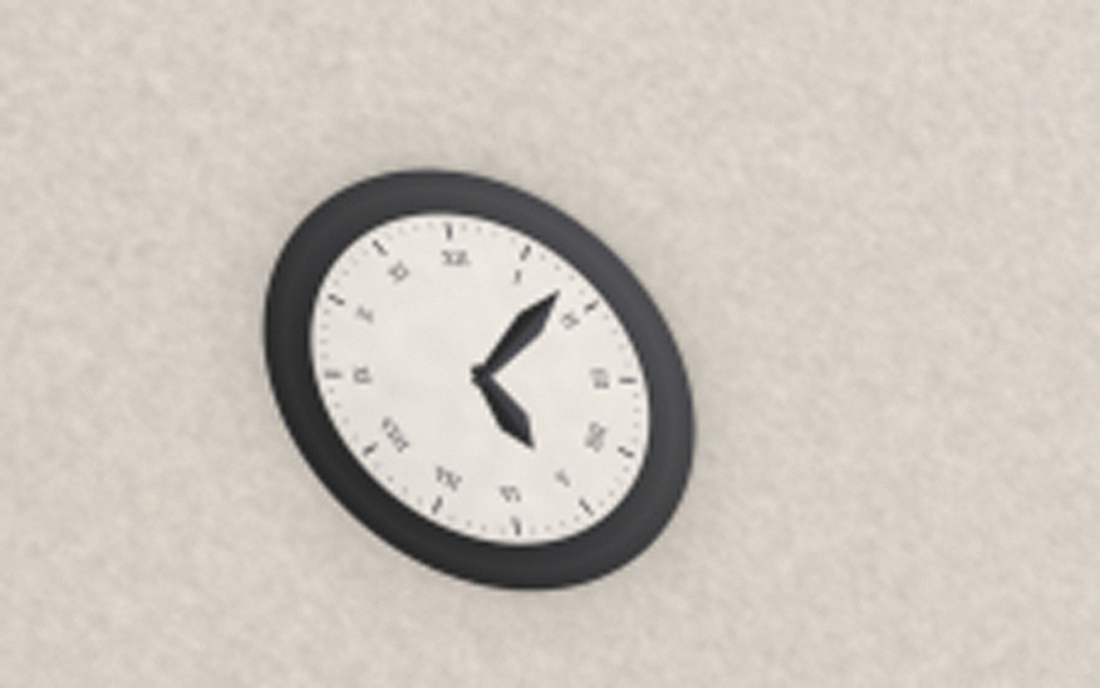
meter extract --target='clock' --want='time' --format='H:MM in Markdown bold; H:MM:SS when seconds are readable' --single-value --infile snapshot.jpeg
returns **5:08**
